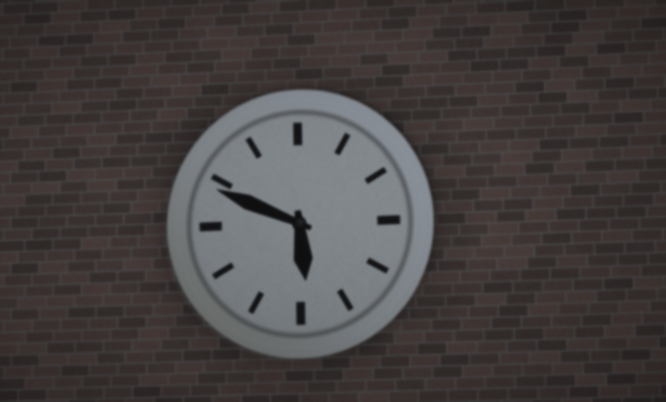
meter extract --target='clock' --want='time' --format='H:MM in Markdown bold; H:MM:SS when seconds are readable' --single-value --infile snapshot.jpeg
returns **5:49**
